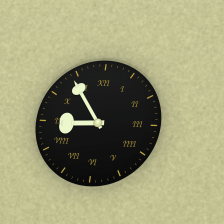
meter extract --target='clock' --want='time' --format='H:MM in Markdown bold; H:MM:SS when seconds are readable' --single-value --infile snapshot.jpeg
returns **8:54**
